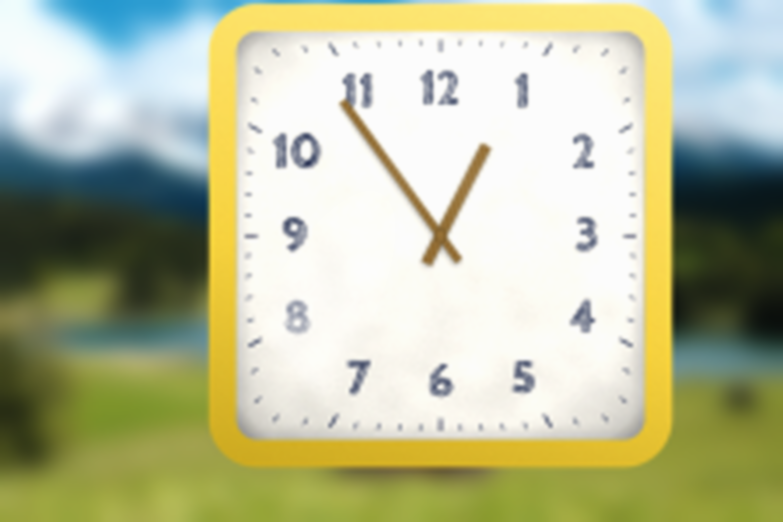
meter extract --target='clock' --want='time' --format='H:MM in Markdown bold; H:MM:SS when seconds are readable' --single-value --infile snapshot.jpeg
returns **12:54**
